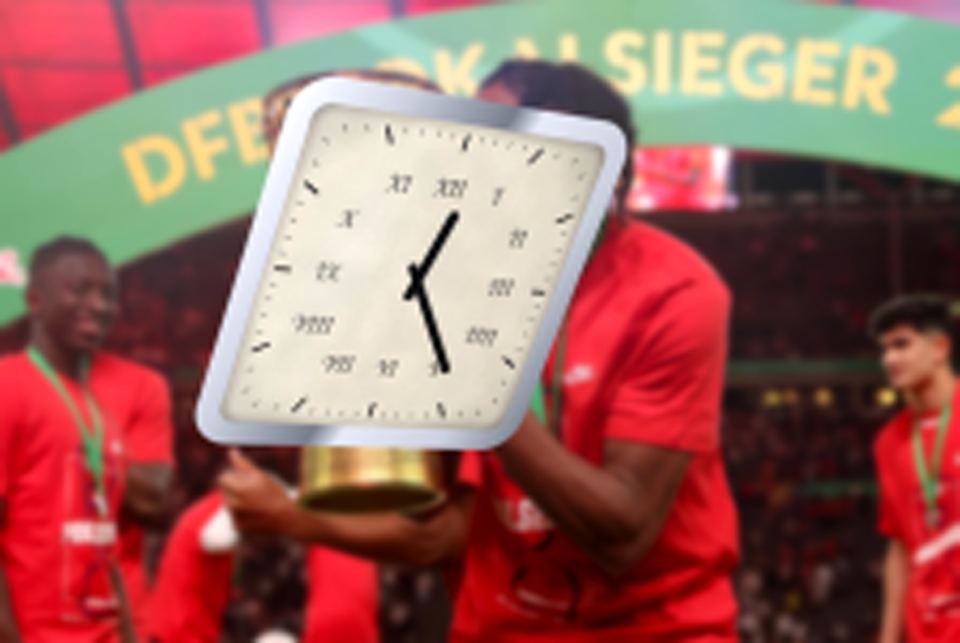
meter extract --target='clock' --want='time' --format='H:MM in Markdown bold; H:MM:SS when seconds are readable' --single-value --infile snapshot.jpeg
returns **12:24**
